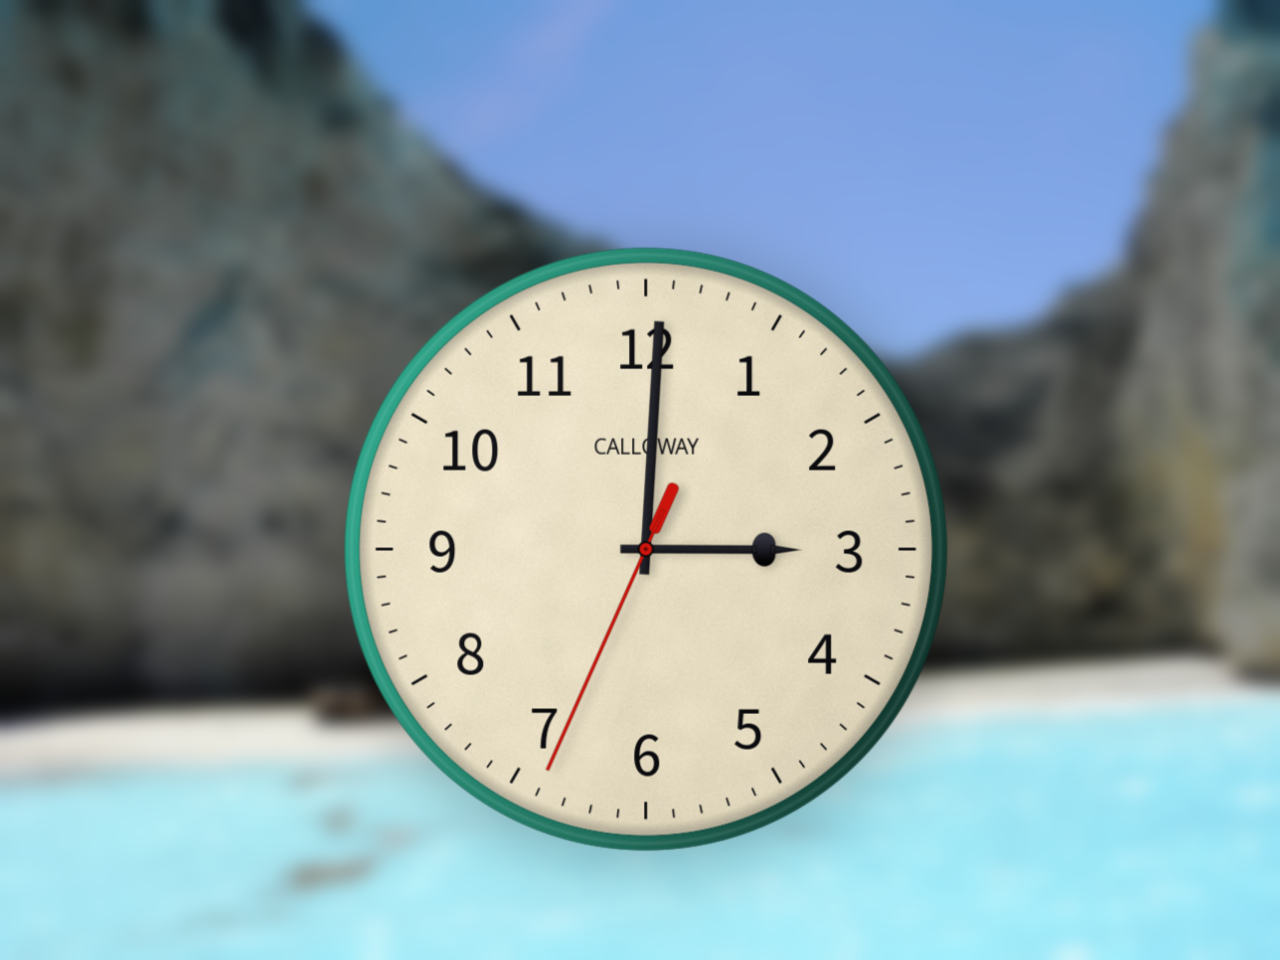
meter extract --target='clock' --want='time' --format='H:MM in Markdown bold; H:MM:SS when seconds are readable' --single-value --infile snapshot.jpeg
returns **3:00:34**
